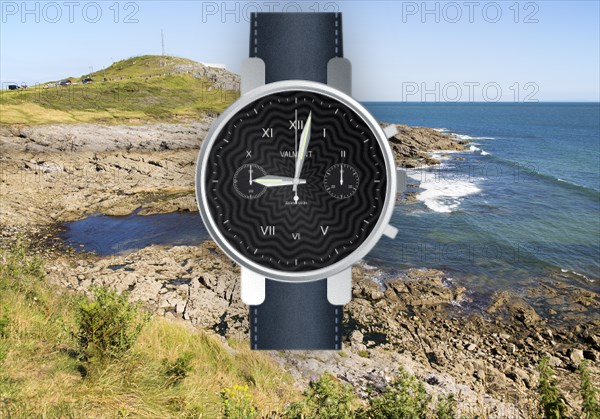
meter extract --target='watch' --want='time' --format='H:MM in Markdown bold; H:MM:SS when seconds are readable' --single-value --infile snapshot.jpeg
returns **9:02**
